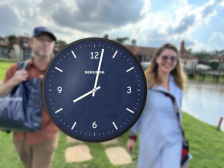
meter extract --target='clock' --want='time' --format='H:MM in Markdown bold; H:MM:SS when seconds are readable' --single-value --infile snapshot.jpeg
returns **8:02**
